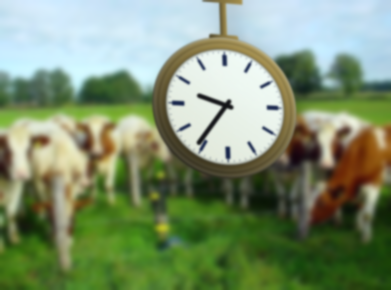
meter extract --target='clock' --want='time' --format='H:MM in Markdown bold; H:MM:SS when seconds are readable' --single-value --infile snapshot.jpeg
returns **9:36**
